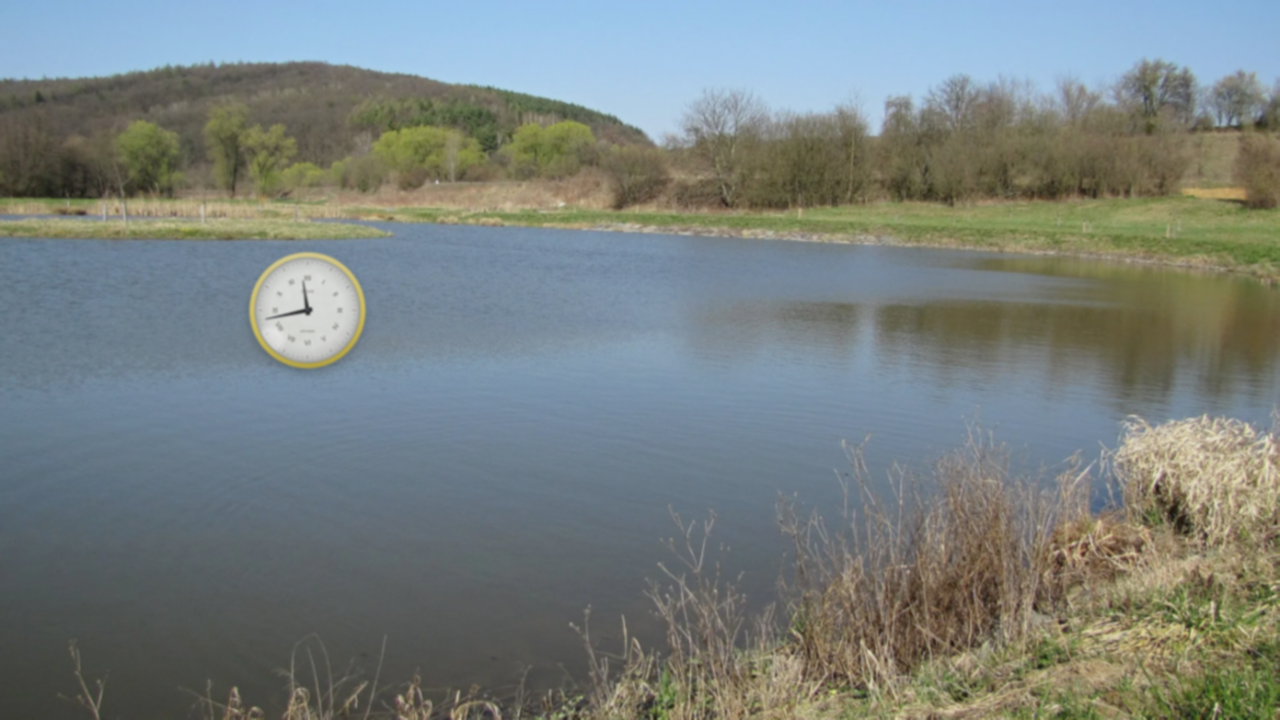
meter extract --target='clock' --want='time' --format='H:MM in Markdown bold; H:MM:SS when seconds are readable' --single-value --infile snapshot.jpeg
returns **11:43**
